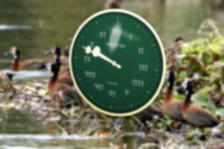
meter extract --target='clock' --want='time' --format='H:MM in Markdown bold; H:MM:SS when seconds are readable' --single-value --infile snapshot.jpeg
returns **9:48**
